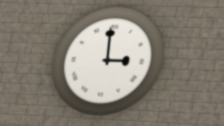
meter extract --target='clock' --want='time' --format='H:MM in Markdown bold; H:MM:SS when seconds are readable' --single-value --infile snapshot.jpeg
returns **2:59**
